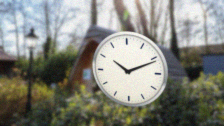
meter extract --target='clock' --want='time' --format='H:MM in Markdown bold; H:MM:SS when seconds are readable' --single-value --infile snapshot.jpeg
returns **10:11**
